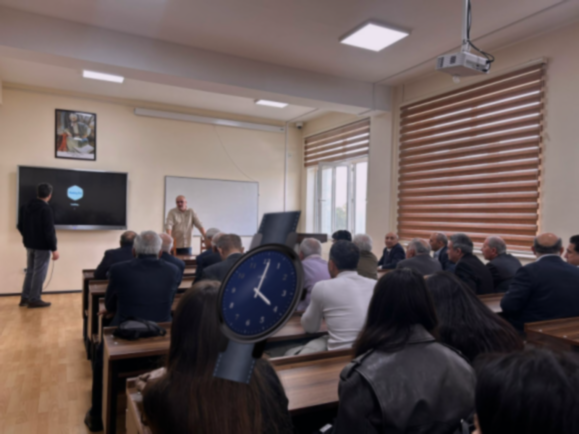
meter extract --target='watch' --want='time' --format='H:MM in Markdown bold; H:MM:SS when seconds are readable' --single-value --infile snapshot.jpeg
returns **4:01**
